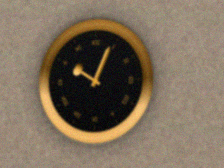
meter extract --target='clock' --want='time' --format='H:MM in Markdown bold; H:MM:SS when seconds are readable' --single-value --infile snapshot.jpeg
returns **10:04**
